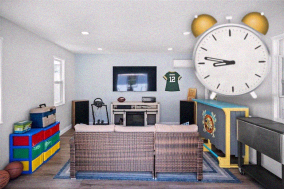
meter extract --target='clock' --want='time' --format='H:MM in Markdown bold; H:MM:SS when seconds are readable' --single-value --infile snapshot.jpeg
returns **8:47**
